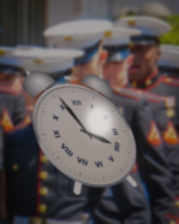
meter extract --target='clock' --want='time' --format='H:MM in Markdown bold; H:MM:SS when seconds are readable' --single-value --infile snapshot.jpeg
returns **3:56**
